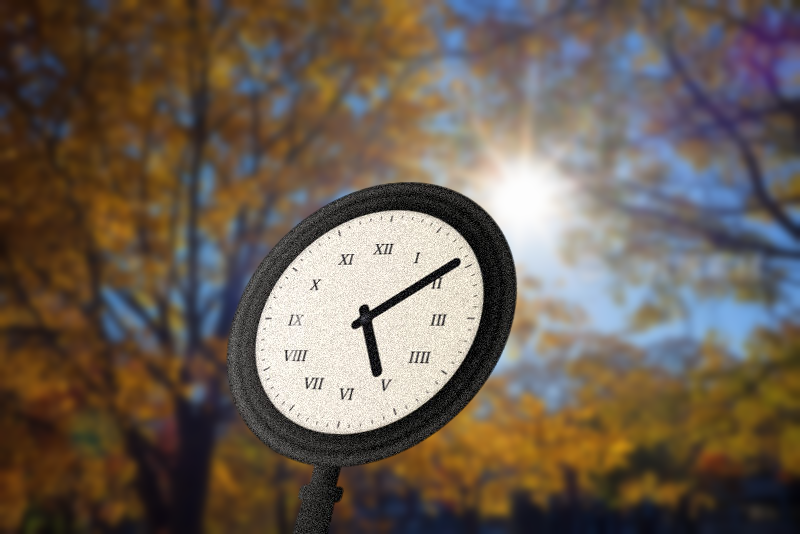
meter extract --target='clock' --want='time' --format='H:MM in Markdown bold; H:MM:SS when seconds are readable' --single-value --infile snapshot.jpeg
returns **5:09**
